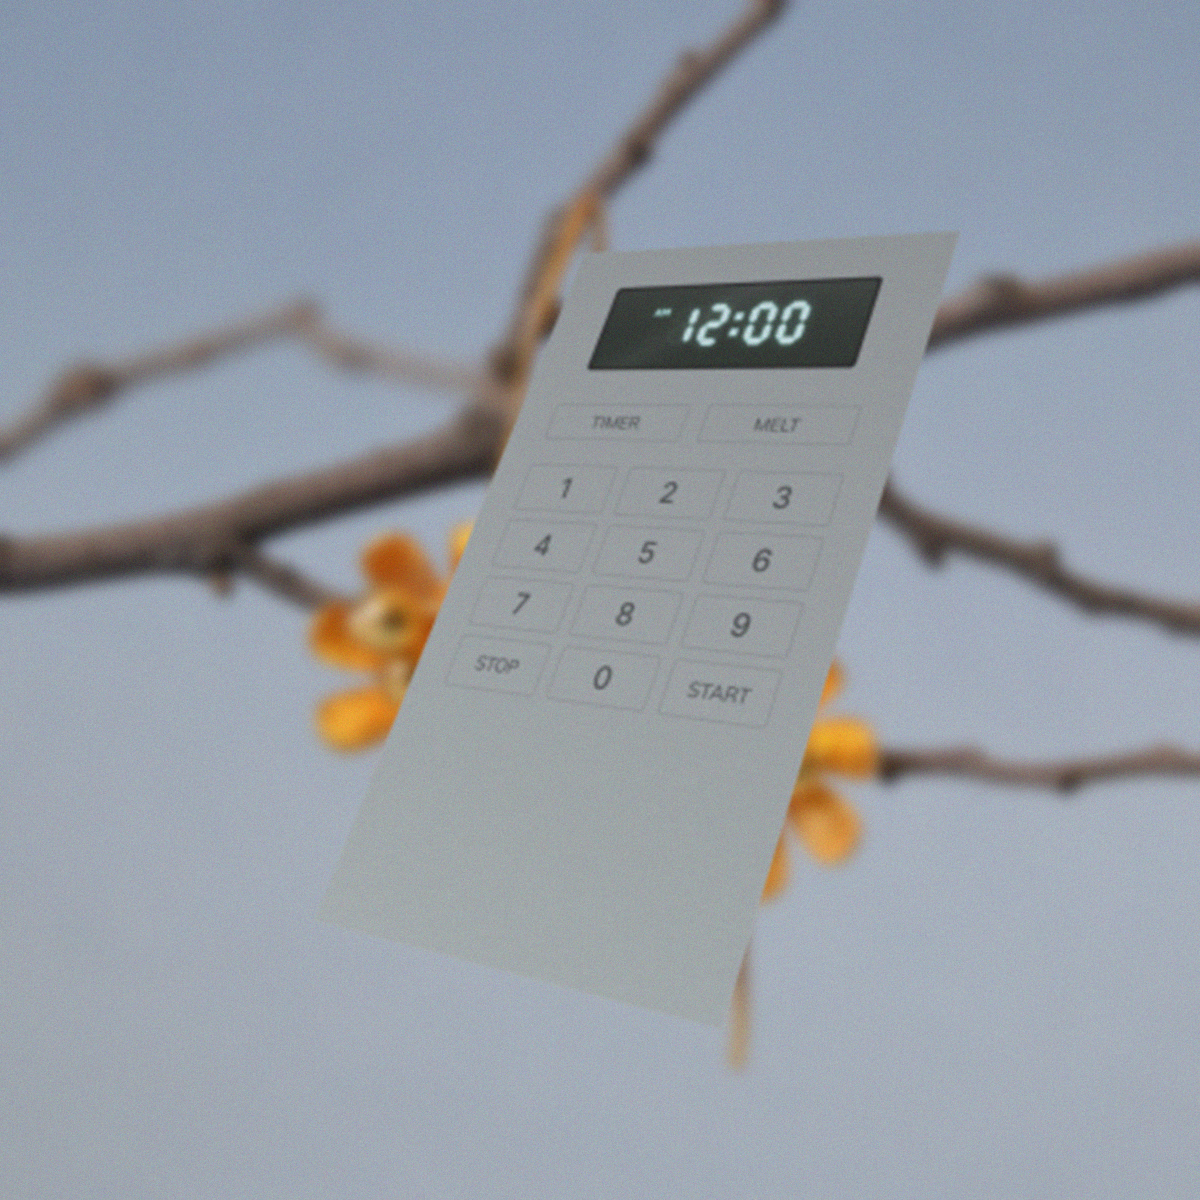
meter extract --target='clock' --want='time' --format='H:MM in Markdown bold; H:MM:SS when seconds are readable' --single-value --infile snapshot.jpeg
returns **12:00**
